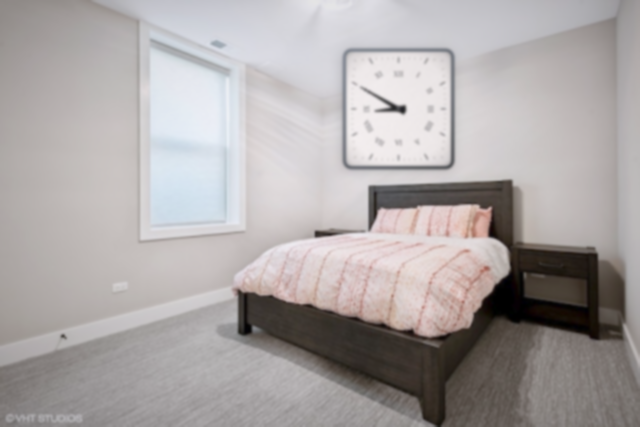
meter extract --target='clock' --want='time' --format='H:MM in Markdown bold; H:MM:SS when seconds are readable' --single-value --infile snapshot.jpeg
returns **8:50**
